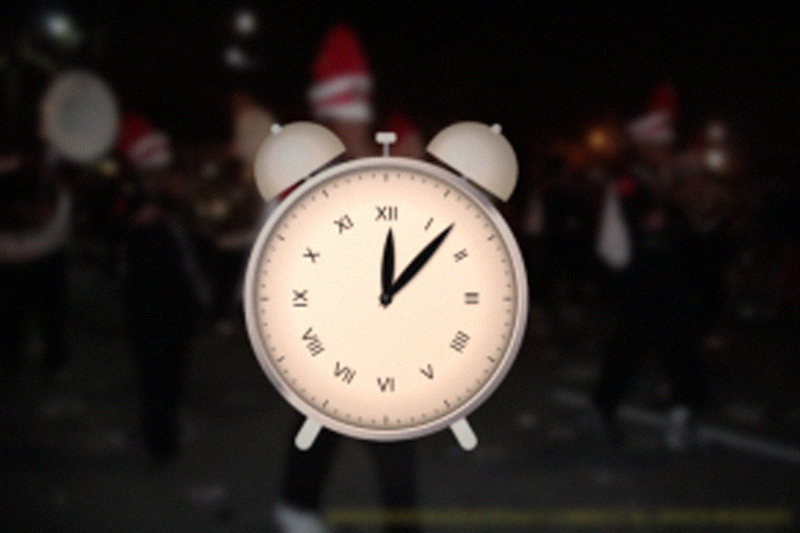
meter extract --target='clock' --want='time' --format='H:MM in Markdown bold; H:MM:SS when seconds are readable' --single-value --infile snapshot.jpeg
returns **12:07**
